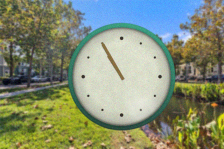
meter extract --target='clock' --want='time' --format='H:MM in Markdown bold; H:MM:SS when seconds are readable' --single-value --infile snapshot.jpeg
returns **10:55**
